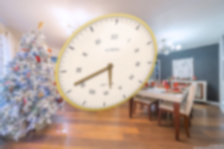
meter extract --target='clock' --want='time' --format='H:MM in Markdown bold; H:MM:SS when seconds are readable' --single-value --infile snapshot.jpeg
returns **5:41**
